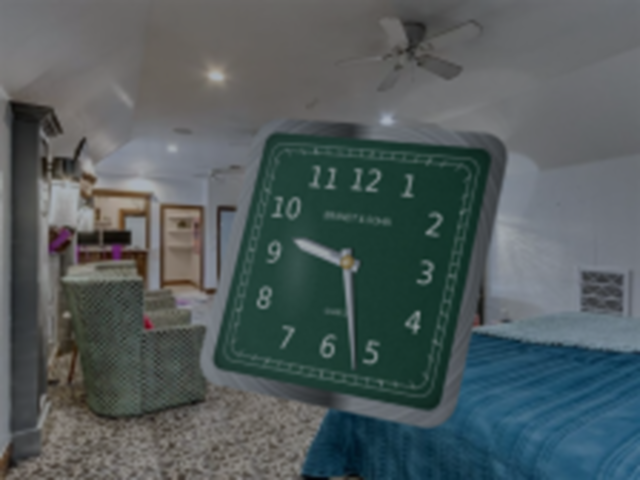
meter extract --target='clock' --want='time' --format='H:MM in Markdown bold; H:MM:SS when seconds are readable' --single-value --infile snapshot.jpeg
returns **9:27**
